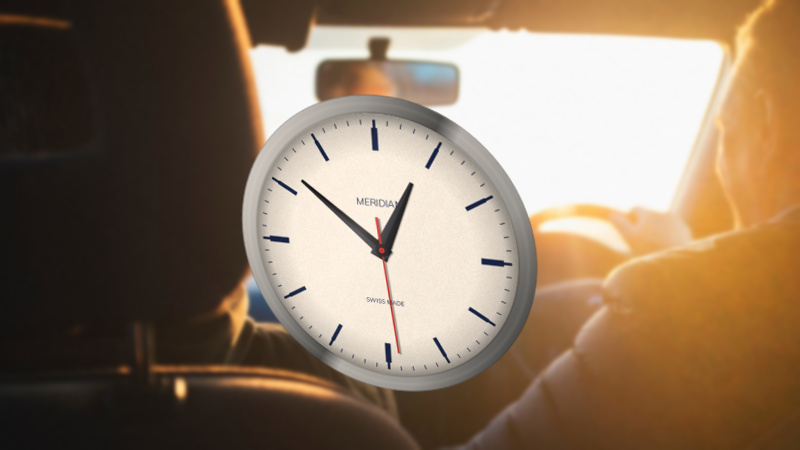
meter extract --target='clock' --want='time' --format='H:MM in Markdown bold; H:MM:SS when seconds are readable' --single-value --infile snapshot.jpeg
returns **12:51:29**
